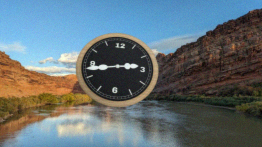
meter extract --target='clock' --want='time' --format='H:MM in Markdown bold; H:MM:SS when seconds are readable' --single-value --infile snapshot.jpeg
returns **2:43**
